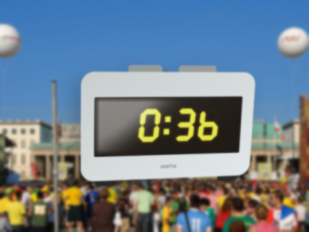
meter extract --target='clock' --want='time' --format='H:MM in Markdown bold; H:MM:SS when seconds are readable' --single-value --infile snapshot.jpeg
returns **0:36**
